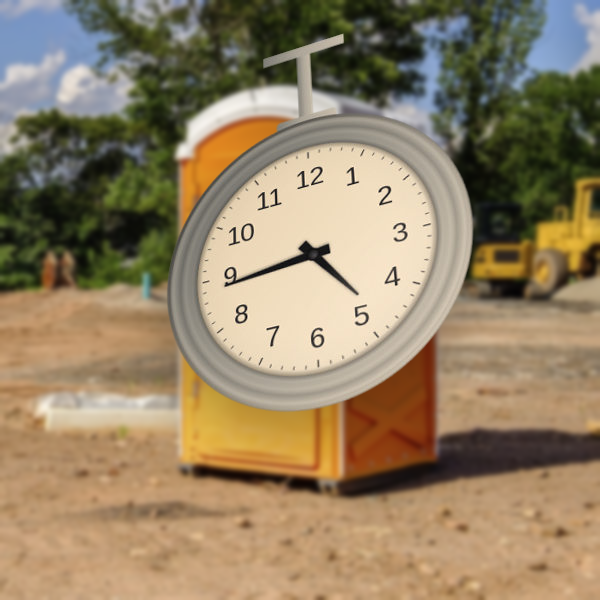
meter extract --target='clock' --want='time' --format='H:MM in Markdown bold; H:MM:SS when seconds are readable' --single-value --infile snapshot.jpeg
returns **4:44**
